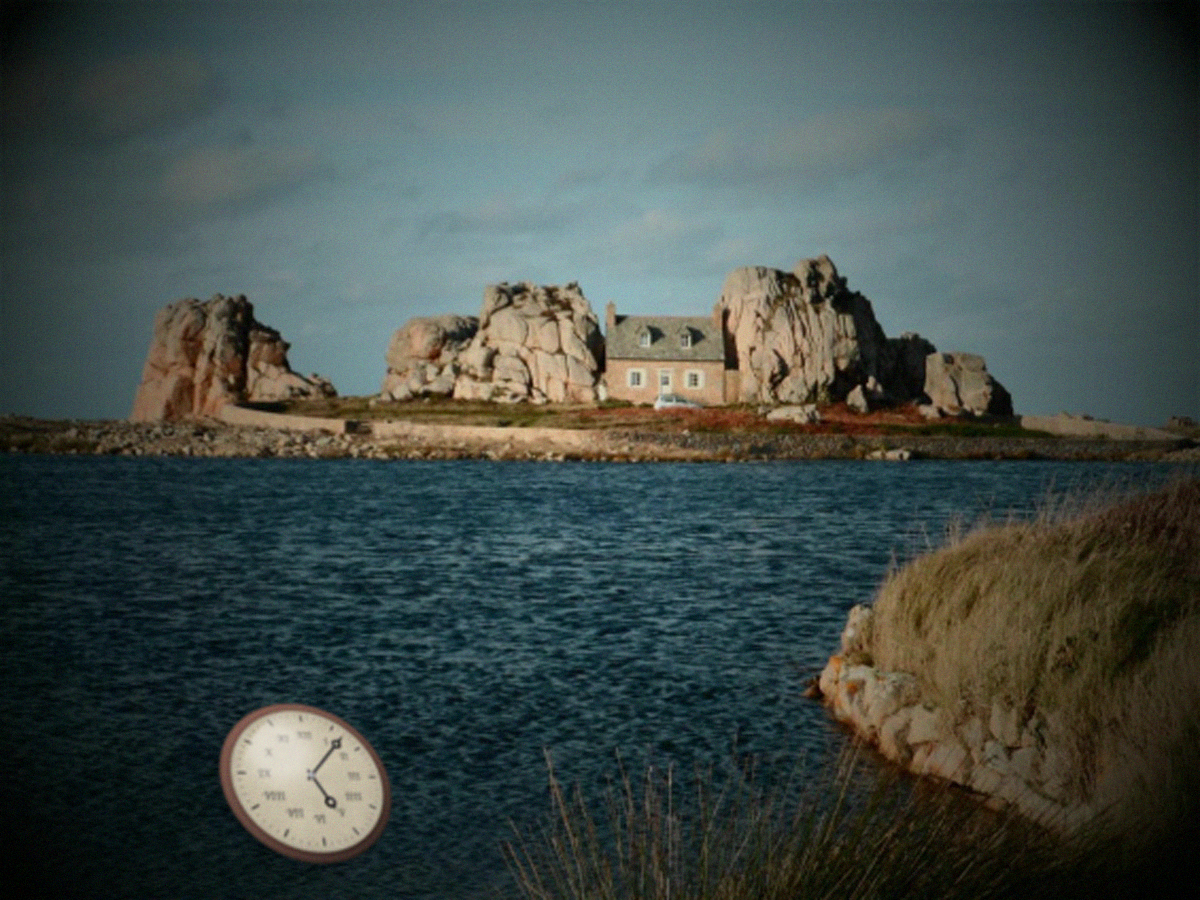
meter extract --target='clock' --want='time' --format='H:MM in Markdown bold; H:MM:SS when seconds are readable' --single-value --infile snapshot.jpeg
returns **5:07**
